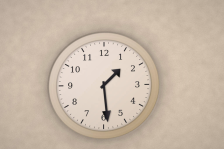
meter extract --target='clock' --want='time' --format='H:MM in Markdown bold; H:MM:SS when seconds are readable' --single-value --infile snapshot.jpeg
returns **1:29**
